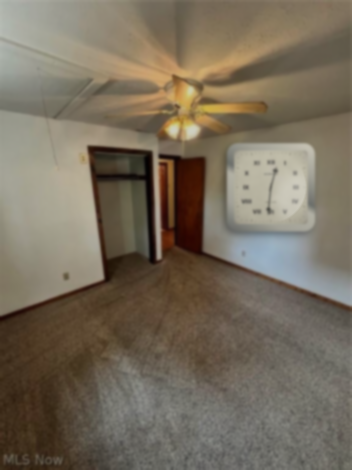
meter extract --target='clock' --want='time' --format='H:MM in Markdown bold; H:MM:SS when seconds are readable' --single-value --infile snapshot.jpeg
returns **12:31**
